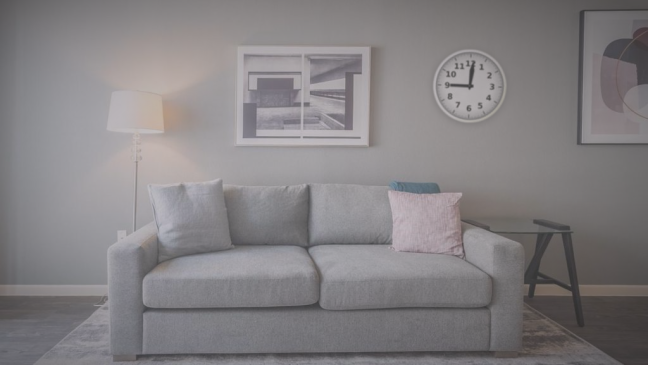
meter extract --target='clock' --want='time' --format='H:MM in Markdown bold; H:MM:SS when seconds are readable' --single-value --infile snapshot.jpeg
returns **9:01**
